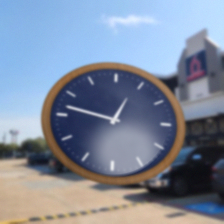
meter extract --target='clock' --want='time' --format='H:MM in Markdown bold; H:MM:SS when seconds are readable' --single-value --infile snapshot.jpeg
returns **12:47**
